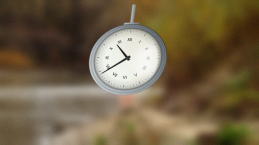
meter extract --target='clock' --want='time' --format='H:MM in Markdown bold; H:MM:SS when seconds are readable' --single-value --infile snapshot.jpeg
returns **10:39**
